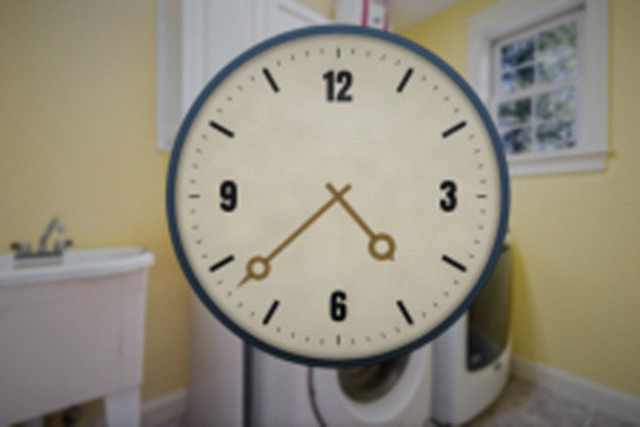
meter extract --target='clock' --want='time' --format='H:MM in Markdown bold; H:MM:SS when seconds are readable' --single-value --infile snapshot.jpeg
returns **4:38**
